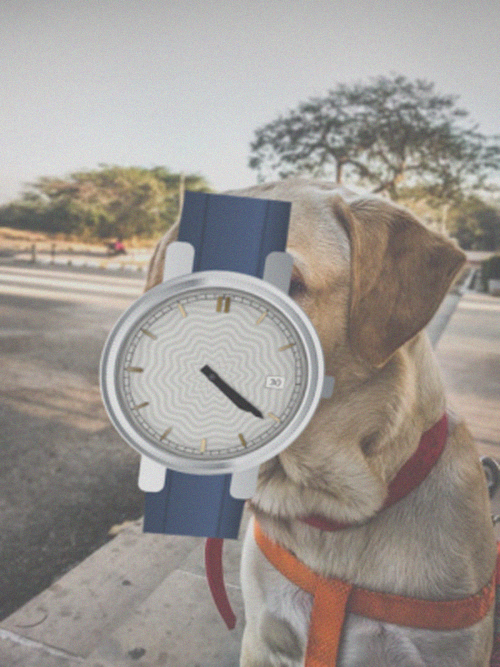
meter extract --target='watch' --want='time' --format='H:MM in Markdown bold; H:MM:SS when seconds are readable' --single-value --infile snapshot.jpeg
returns **4:21**
